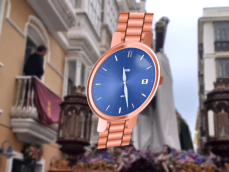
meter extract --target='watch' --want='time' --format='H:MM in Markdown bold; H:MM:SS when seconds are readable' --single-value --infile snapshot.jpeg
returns **11:27**
